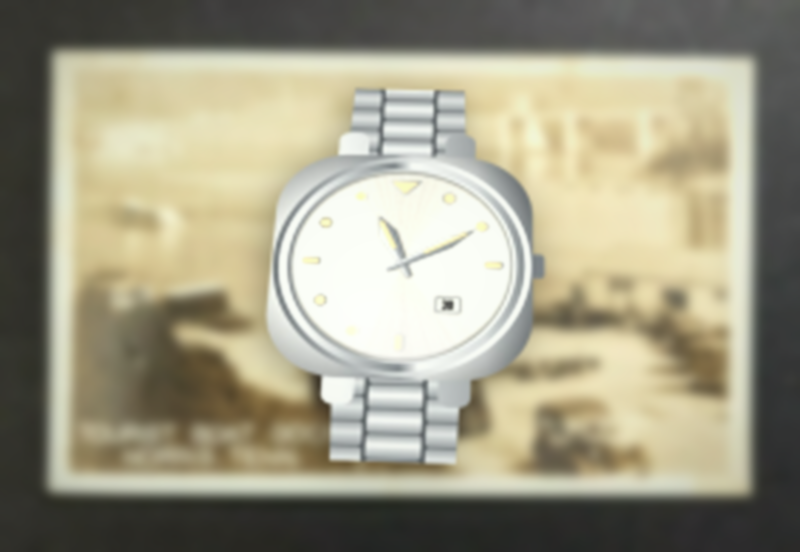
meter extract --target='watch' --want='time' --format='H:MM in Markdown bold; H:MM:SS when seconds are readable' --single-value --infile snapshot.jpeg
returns **11:10**
